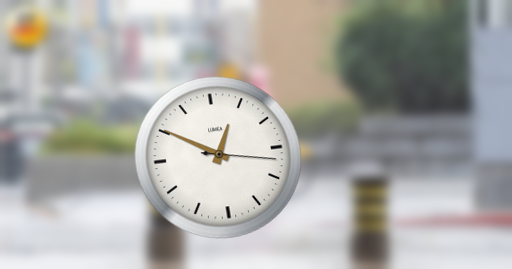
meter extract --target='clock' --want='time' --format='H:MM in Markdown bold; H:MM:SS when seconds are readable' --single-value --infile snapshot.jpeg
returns **12:50:17**
